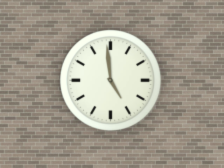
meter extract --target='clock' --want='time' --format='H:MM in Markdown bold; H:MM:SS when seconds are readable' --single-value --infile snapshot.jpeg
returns **4:59**
